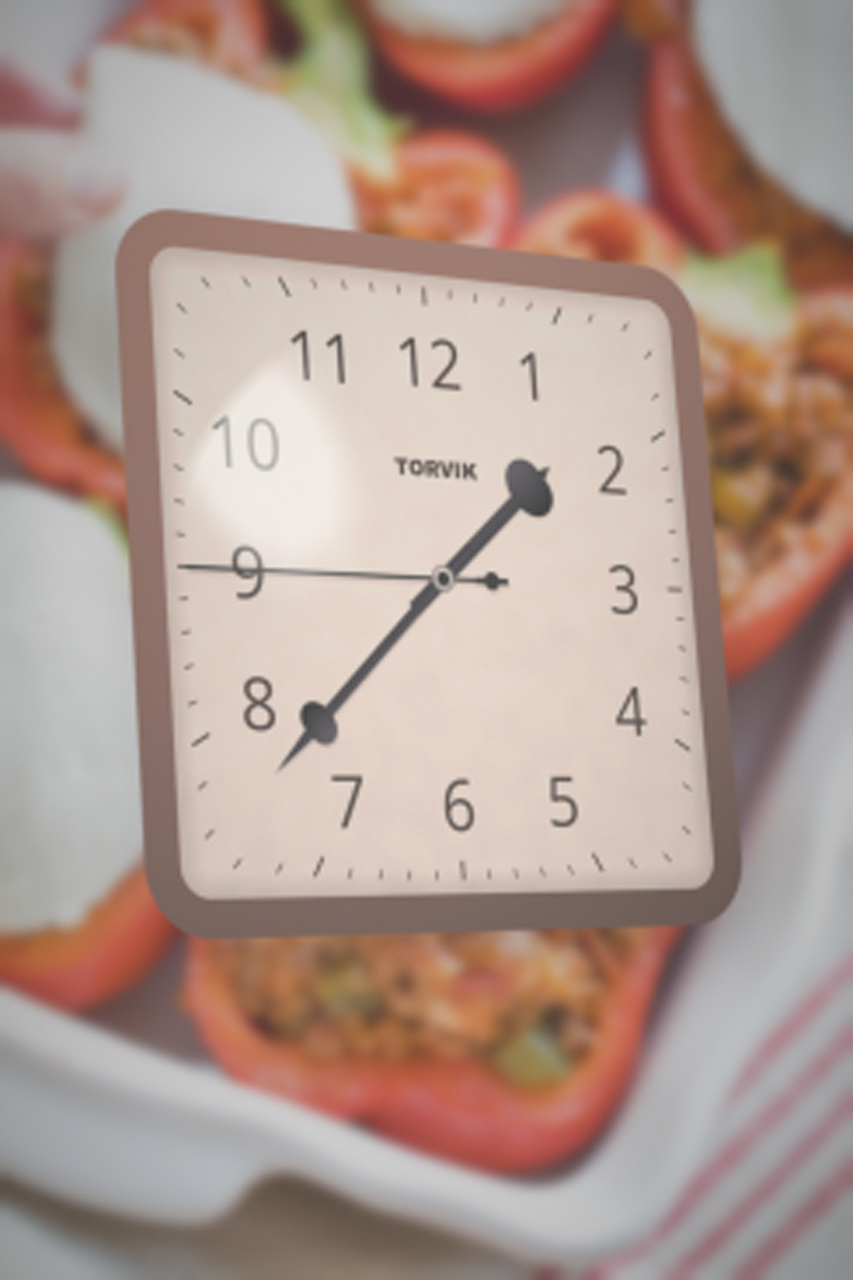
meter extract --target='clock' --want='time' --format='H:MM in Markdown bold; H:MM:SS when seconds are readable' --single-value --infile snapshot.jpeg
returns **1:37:45**
